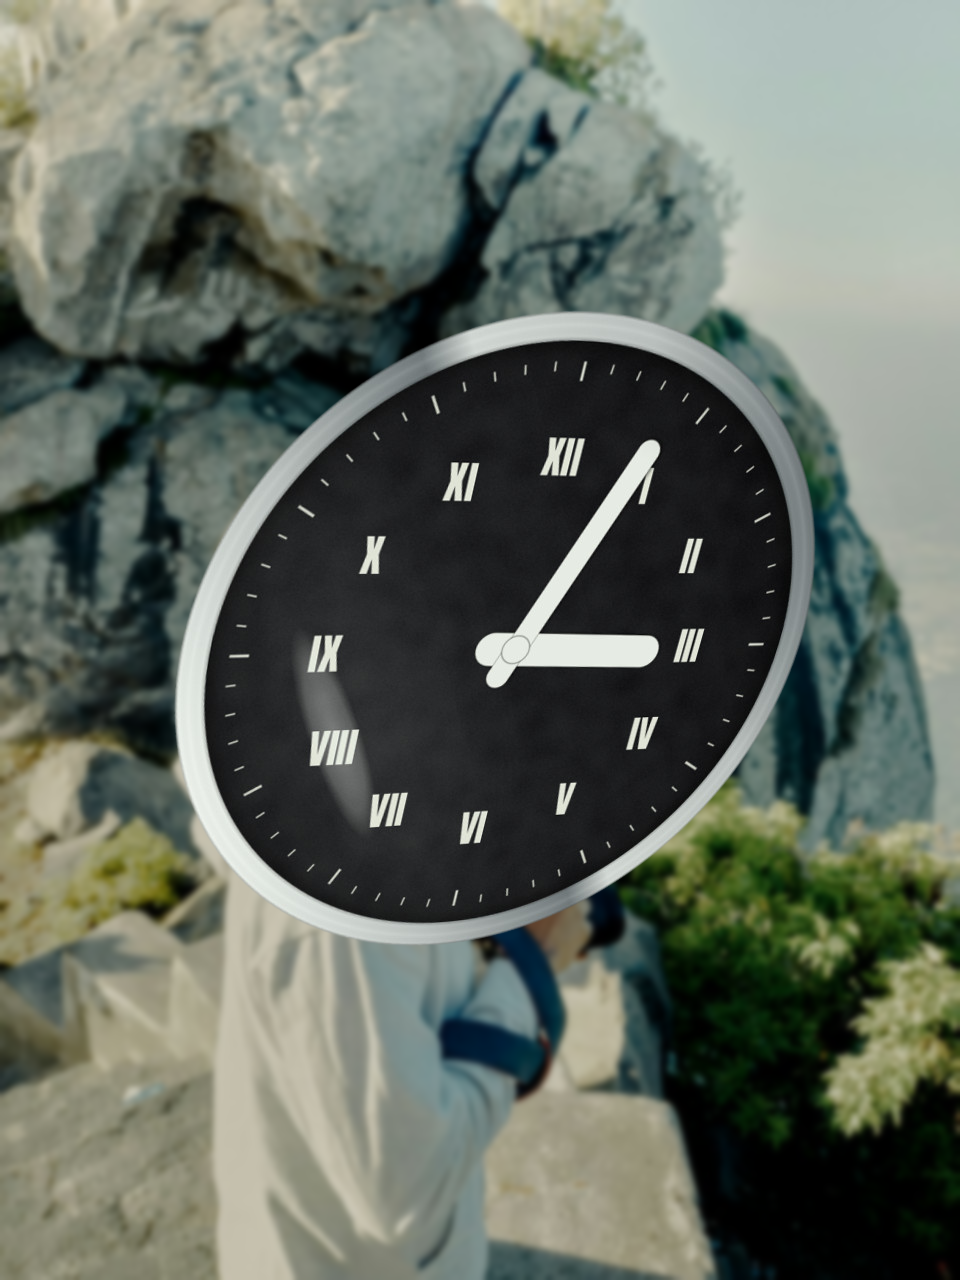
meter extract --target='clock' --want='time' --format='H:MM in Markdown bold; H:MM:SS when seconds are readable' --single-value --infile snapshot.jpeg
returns **3:04**
